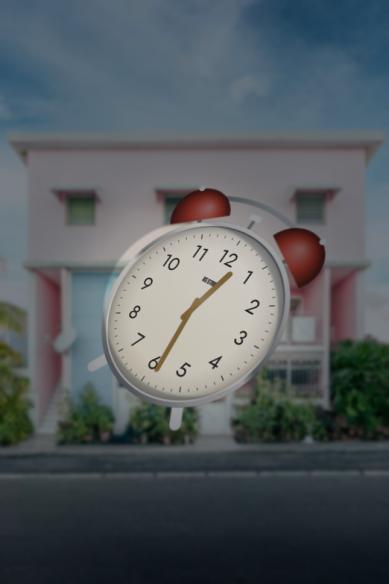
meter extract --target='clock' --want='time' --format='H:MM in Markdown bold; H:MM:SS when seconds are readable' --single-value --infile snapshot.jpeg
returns **12:29**
